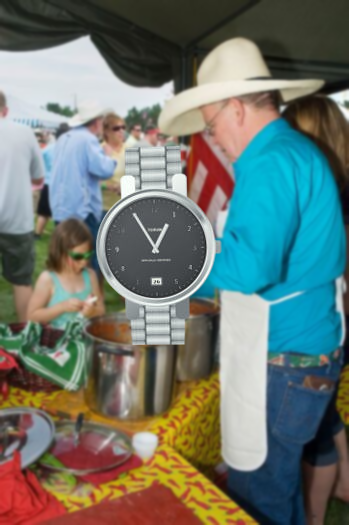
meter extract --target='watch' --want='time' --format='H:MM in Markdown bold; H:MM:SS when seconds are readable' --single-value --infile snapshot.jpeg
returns **12:55**
